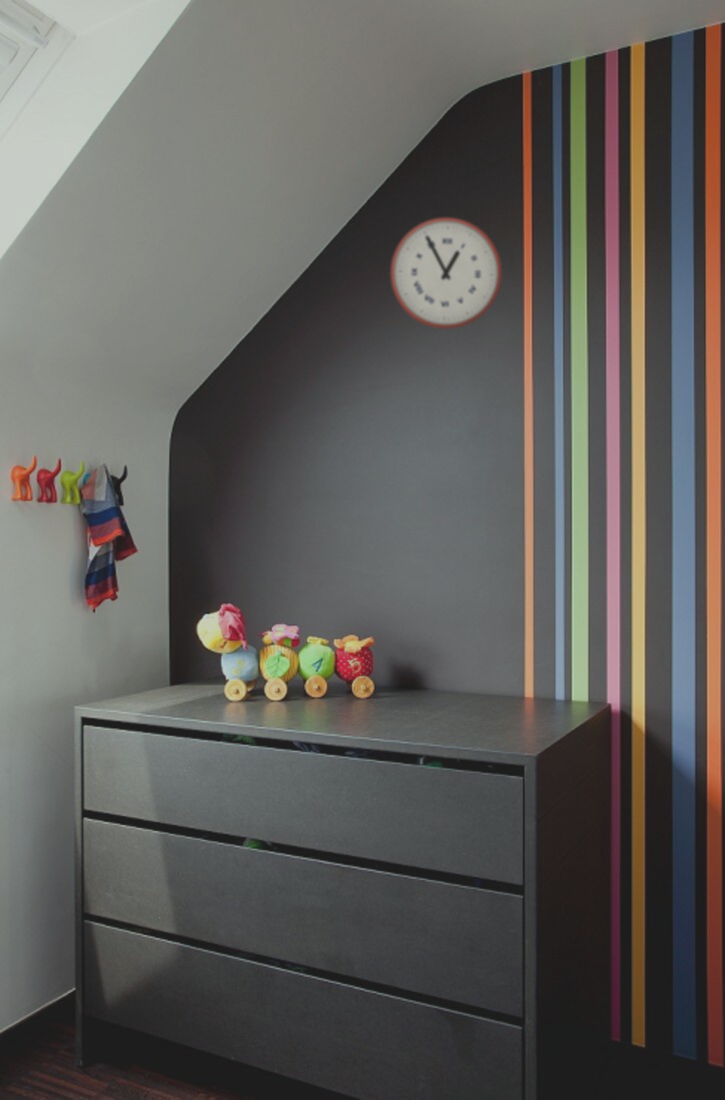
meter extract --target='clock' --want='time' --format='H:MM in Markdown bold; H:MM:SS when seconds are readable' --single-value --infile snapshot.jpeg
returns **12:55**
